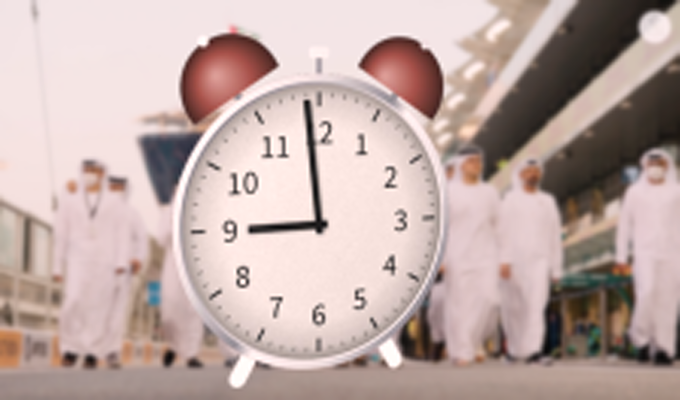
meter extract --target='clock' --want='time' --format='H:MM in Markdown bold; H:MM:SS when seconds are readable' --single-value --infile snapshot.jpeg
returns **8:59**
